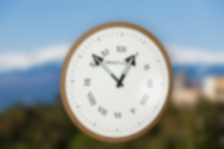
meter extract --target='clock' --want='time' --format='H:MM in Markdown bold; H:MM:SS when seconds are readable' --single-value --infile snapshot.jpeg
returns **12:52**
